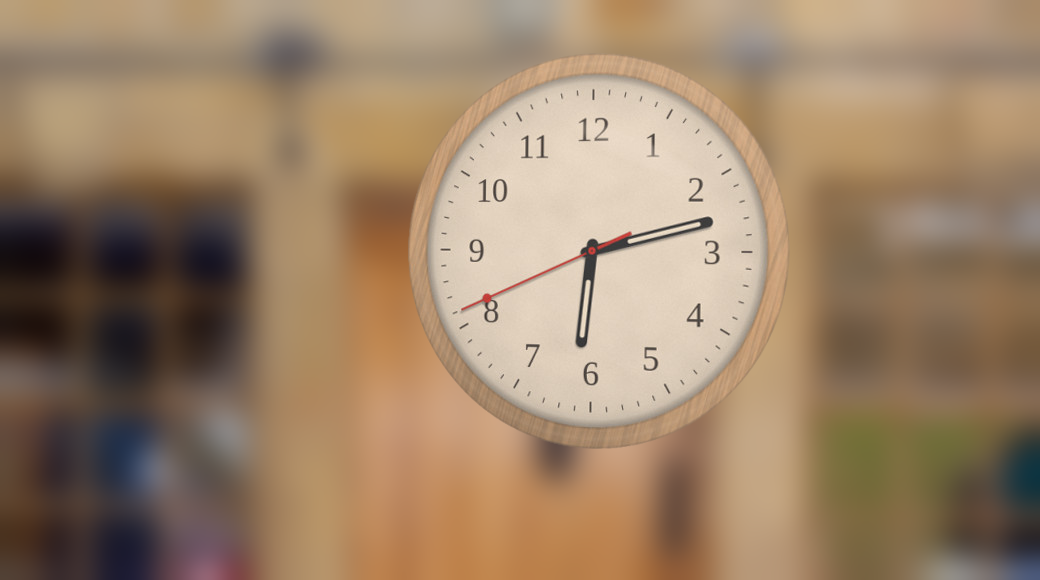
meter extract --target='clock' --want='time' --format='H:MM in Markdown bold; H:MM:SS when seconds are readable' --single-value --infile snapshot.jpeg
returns **6:12:41**
